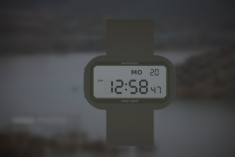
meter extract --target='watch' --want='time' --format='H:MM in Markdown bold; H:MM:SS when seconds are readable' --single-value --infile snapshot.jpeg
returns **12:58:47**
